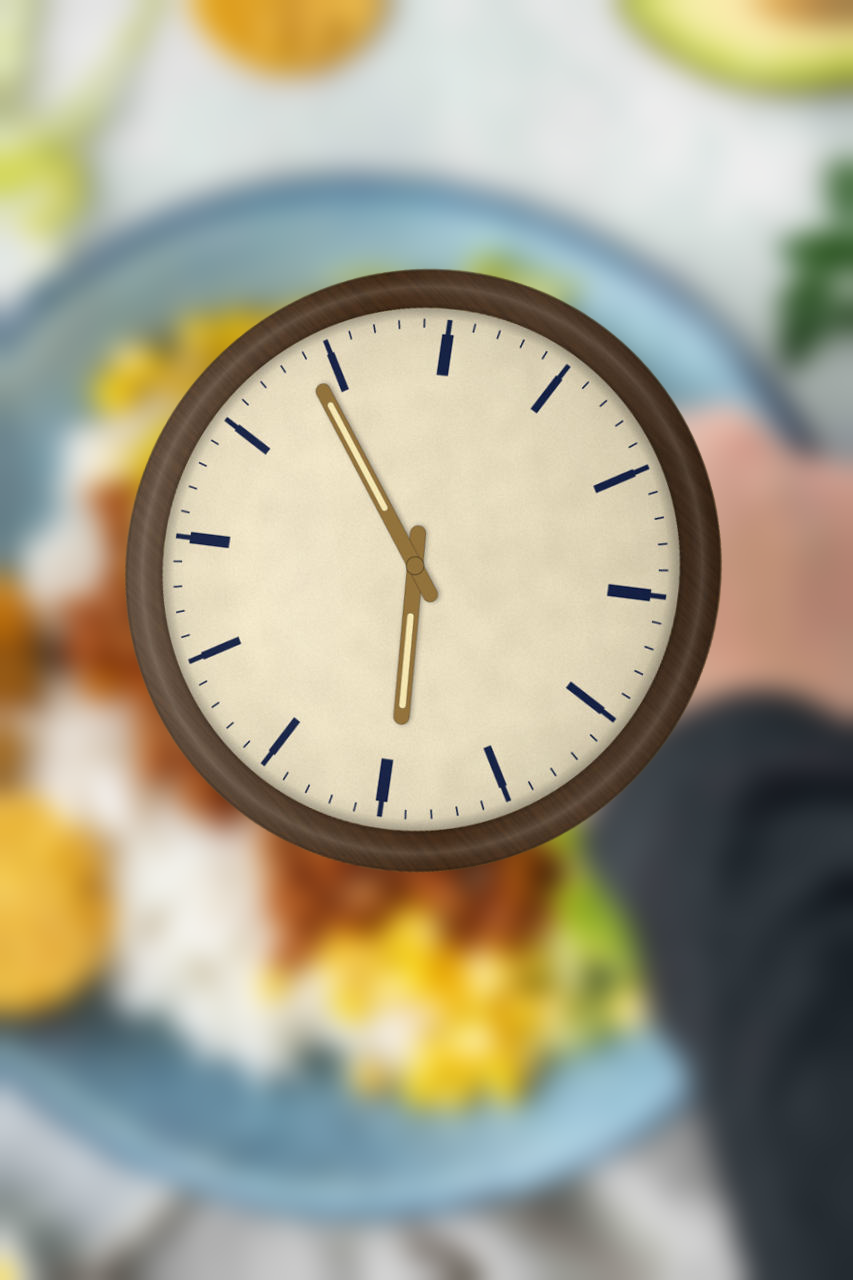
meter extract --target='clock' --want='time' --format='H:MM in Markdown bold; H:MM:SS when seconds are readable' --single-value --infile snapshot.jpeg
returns **5:54**
